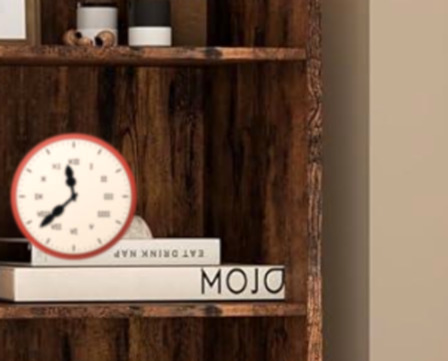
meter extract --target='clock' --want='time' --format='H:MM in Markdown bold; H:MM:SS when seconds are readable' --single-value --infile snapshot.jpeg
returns **11:38**
